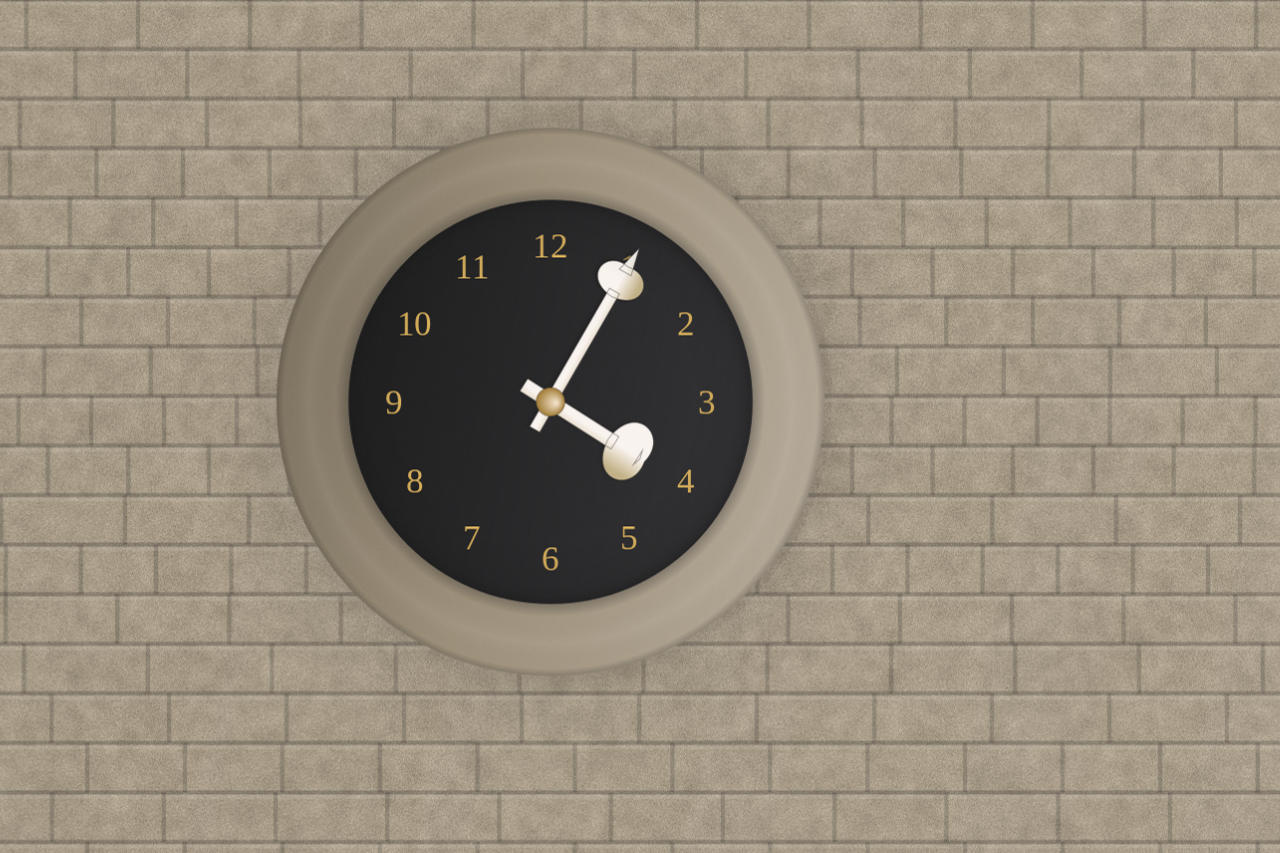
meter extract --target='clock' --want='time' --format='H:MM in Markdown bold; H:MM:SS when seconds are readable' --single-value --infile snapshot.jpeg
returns **4:05**
